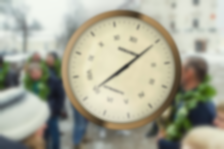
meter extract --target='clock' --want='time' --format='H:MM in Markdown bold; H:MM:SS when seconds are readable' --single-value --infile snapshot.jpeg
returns **7:05**
